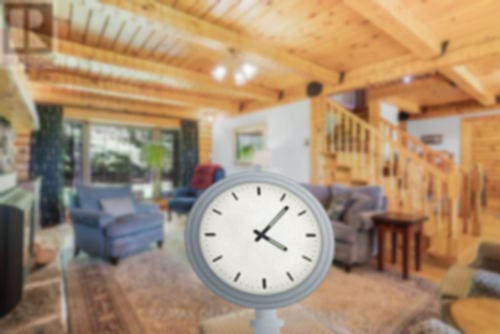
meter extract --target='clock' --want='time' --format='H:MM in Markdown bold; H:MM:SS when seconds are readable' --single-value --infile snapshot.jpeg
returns **4:07**
